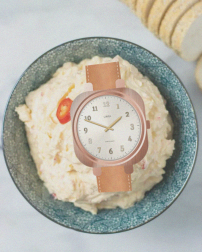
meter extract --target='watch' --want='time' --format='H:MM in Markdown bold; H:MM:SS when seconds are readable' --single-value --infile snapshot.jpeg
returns **1:49**
